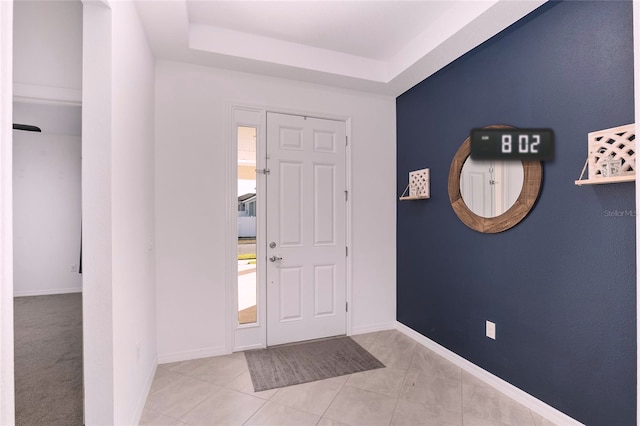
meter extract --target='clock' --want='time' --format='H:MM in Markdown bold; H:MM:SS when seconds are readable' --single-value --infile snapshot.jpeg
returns **8:02**
